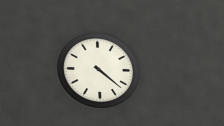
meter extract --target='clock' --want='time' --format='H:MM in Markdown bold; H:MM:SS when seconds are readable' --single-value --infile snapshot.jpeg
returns **4:22**
